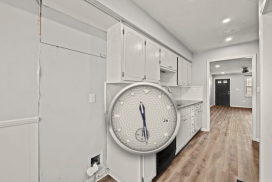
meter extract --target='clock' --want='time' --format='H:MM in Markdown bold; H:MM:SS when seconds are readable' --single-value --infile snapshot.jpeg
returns **11:28**
